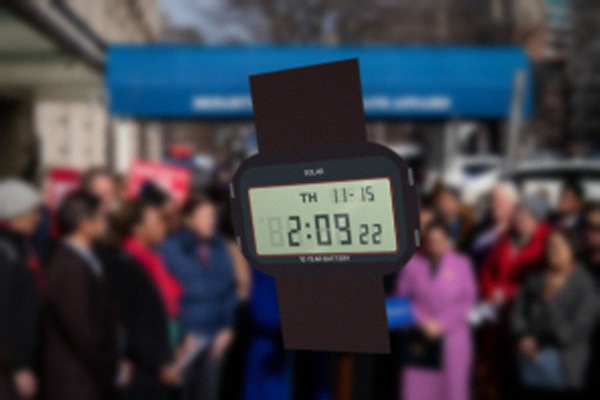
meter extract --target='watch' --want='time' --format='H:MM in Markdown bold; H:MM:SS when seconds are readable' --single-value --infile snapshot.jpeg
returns **2:09:22**
